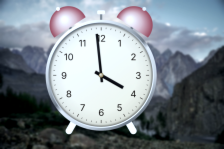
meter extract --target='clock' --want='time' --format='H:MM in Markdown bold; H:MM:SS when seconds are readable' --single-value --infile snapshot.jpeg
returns **3:59**
